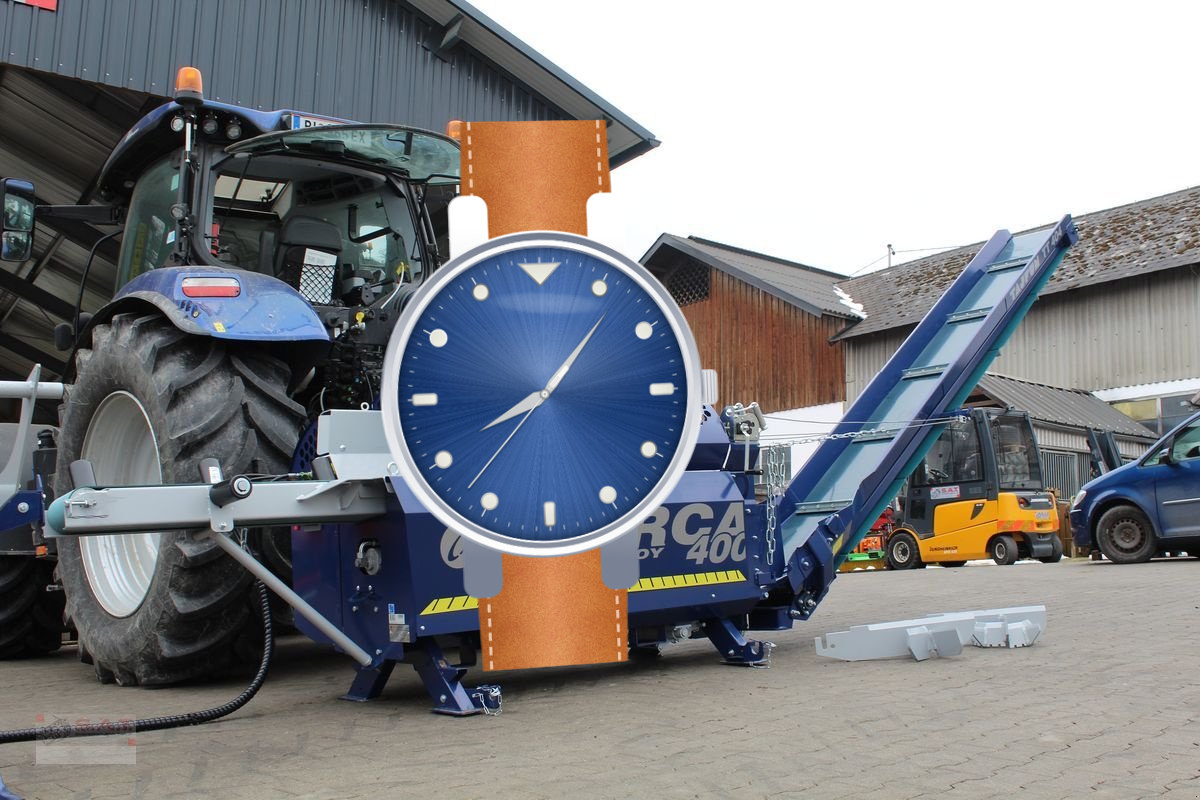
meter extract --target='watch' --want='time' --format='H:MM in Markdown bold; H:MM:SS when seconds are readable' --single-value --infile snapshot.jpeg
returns **8:06:37**
